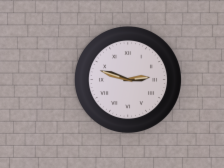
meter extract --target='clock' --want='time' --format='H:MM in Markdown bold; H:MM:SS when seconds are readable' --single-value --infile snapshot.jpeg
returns **2:48**
